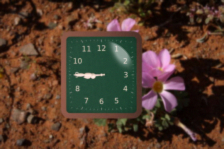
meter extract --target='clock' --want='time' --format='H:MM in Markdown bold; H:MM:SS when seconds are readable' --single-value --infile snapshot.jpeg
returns **8:45**
